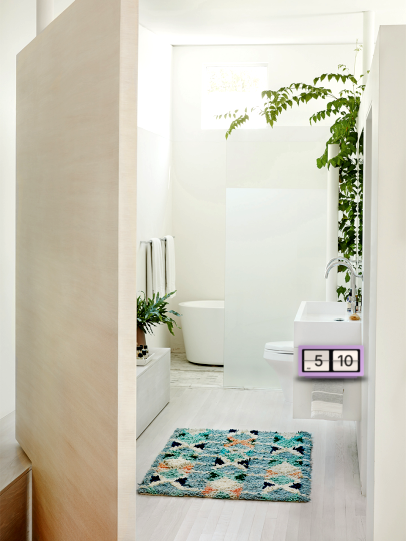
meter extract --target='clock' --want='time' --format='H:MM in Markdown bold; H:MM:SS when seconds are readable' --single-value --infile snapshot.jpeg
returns **5:10**
